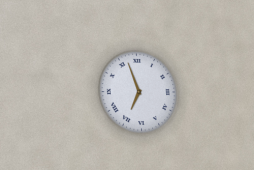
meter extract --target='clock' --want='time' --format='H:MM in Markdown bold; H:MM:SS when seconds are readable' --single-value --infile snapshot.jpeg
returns **6:57**
